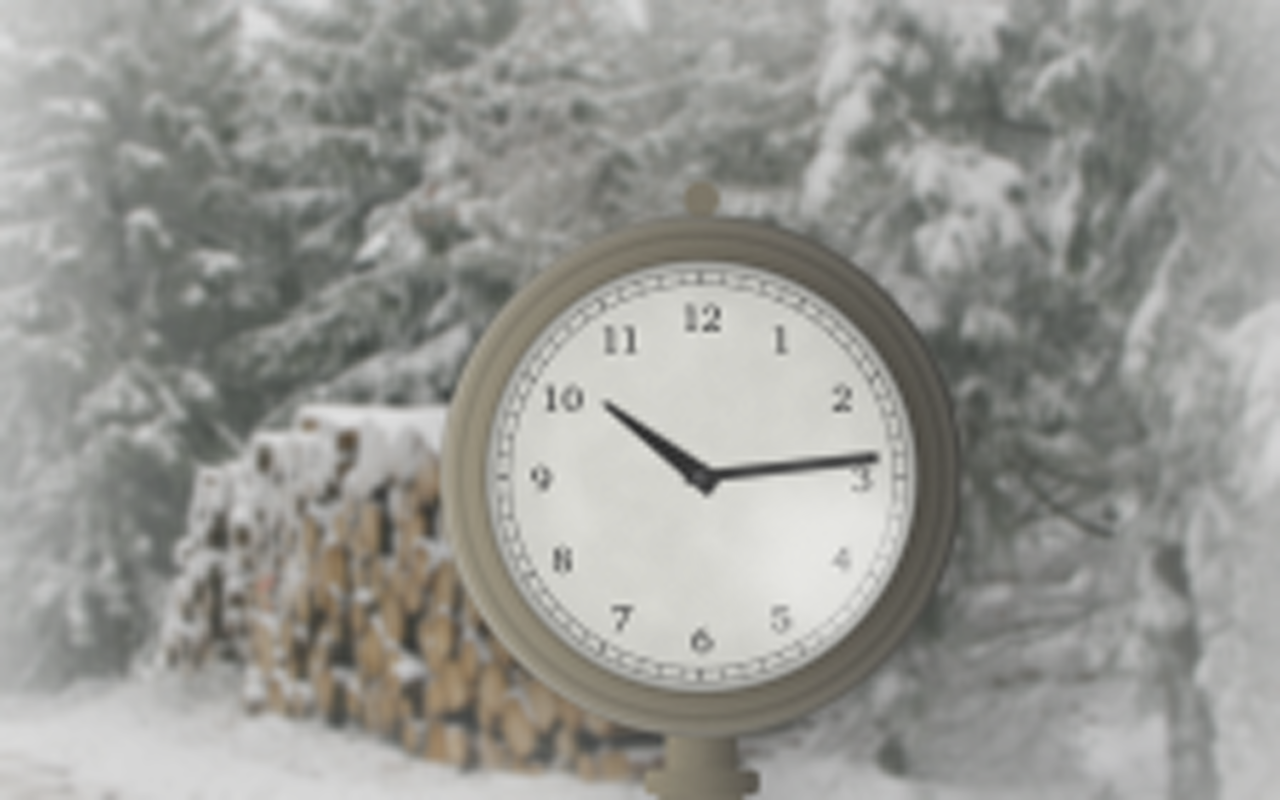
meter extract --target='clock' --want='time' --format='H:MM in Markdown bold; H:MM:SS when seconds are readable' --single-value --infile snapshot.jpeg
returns **10:14**
